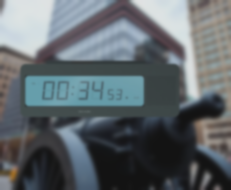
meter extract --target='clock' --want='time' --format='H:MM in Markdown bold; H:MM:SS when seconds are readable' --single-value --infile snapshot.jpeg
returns **0:34**
